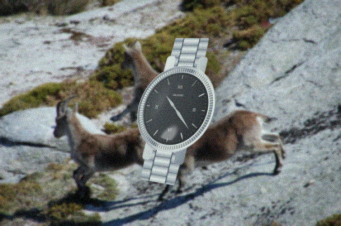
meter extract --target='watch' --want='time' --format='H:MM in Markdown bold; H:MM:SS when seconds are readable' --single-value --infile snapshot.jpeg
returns **10:22**
